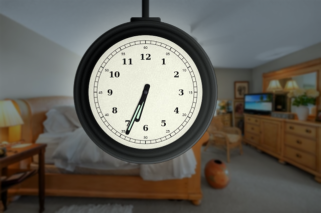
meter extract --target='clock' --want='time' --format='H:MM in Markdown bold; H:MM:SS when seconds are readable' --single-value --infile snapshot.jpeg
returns **6:34**
